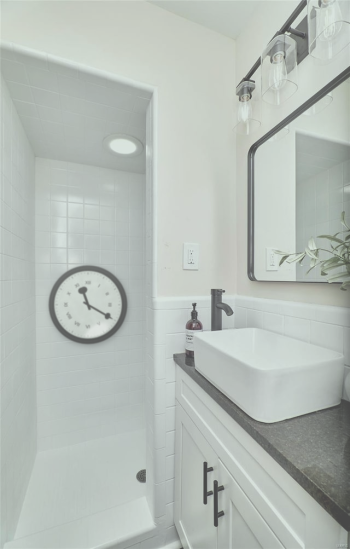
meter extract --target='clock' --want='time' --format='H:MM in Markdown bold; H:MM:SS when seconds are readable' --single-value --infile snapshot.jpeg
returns **11:20**
